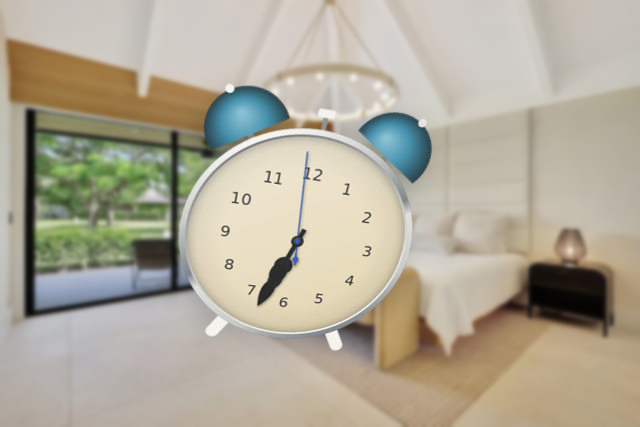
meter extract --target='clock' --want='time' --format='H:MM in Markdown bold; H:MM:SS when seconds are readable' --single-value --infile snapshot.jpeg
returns **6:32:59**
